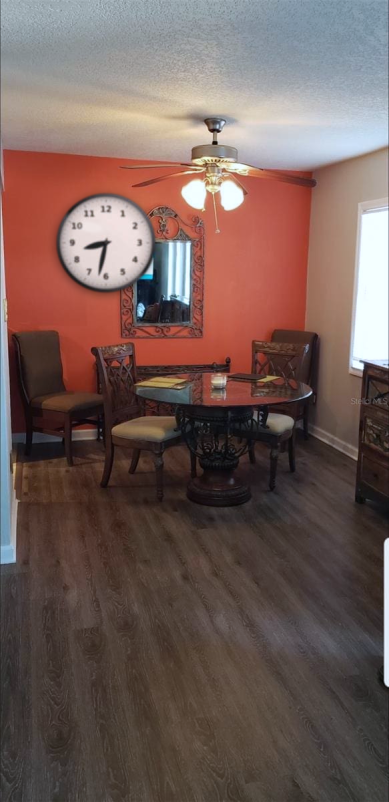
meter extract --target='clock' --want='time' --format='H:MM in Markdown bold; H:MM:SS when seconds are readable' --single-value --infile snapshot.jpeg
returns **8:32**
